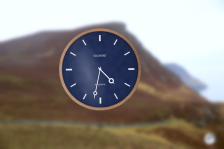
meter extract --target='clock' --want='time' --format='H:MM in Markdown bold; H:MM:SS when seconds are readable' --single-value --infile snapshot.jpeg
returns **4:32**
